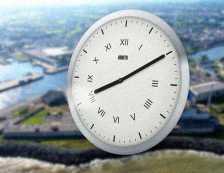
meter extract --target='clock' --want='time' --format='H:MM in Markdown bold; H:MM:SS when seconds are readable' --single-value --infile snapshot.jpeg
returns **8:10**
